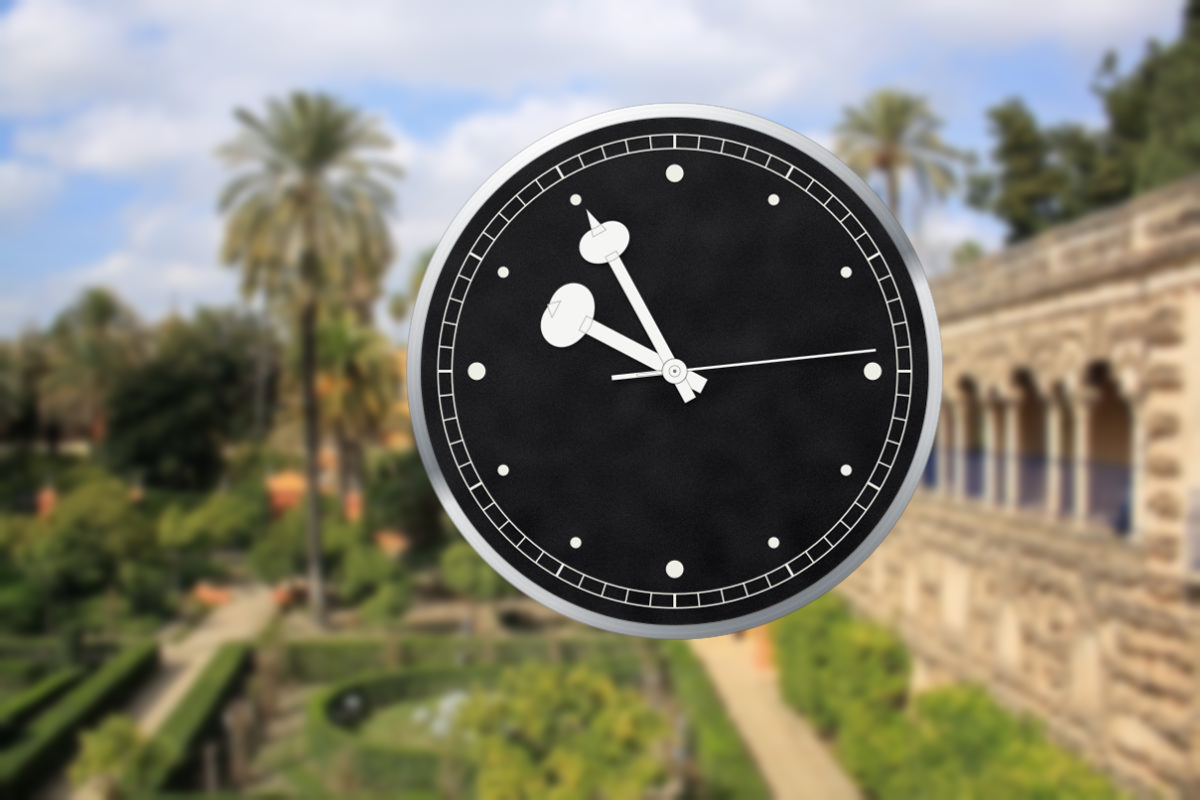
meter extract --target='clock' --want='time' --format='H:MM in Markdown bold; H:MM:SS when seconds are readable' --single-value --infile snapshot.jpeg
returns **9:55:14**
